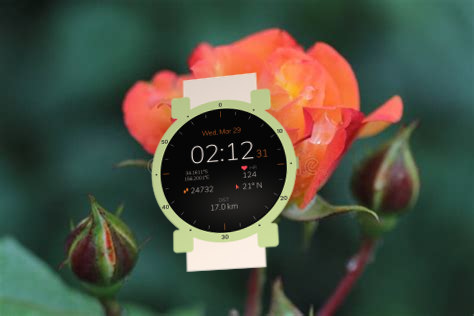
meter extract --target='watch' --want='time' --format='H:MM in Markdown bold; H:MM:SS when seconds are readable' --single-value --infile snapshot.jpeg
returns **2:12:31**
